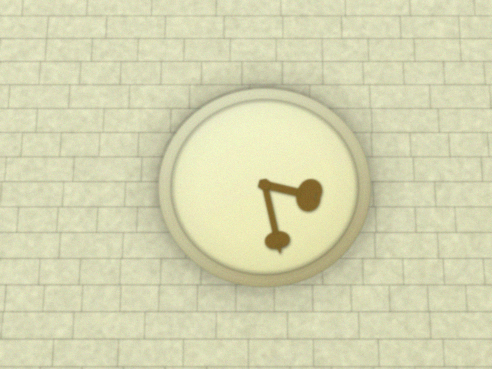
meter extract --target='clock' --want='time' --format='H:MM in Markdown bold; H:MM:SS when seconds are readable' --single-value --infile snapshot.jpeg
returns **3:28**
